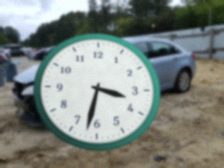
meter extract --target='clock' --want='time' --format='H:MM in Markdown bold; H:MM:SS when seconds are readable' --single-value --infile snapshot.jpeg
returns **3:32**
